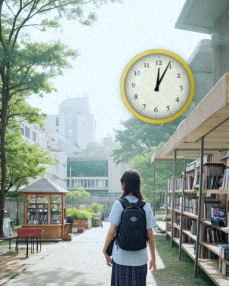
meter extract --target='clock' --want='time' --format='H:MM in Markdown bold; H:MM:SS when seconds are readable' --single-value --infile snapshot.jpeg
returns **12:04**
